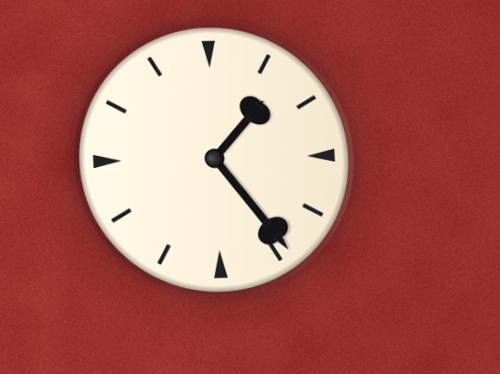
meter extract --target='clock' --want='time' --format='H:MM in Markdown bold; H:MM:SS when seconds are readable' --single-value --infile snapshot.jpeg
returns **1:24**
